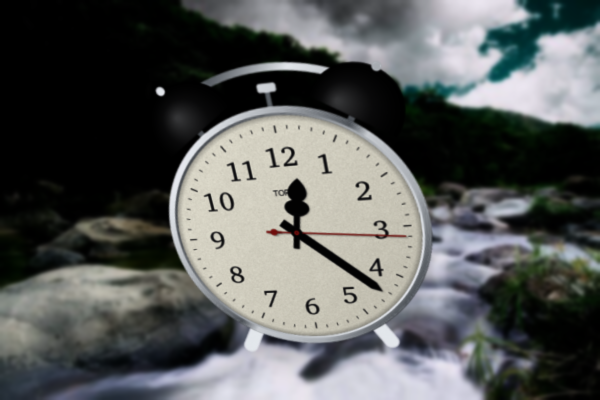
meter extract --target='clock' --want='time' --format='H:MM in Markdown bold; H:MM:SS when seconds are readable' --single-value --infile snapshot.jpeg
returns **12:22:16**
